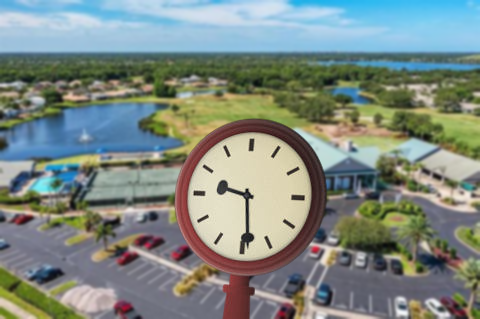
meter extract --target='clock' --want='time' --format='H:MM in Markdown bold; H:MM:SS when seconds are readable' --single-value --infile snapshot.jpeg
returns **9:29**
